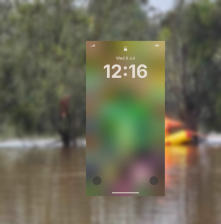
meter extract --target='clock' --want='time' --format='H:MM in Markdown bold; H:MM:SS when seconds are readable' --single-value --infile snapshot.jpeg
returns **12:16**
